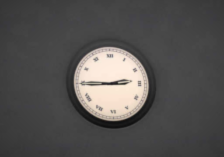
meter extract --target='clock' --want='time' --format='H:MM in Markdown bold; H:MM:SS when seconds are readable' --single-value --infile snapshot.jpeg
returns **2:45**
